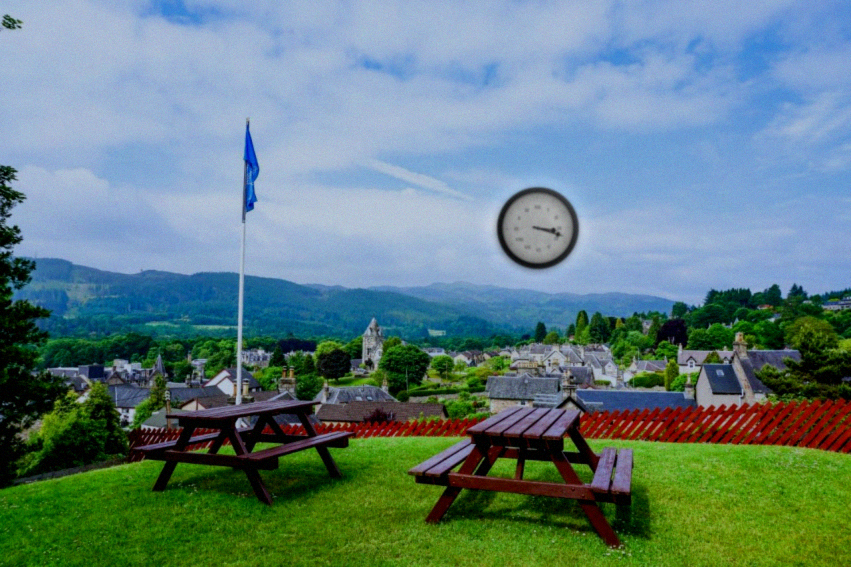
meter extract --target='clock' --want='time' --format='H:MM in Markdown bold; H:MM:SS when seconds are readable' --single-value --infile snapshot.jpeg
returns **3:18**
